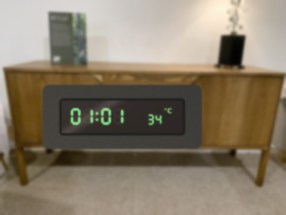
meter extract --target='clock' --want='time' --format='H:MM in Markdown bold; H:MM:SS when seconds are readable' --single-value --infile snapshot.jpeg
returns **1:01**
